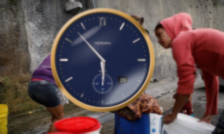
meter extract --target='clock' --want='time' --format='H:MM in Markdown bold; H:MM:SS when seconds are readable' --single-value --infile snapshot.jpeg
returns **5:53**
